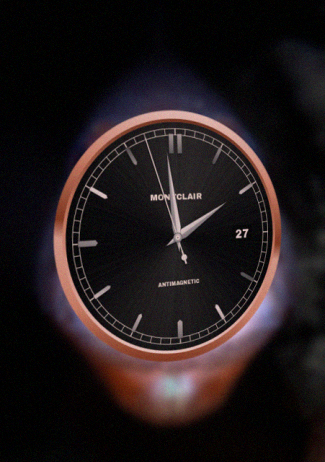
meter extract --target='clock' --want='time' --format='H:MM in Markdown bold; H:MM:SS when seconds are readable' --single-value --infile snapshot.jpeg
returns **1:58:57**
